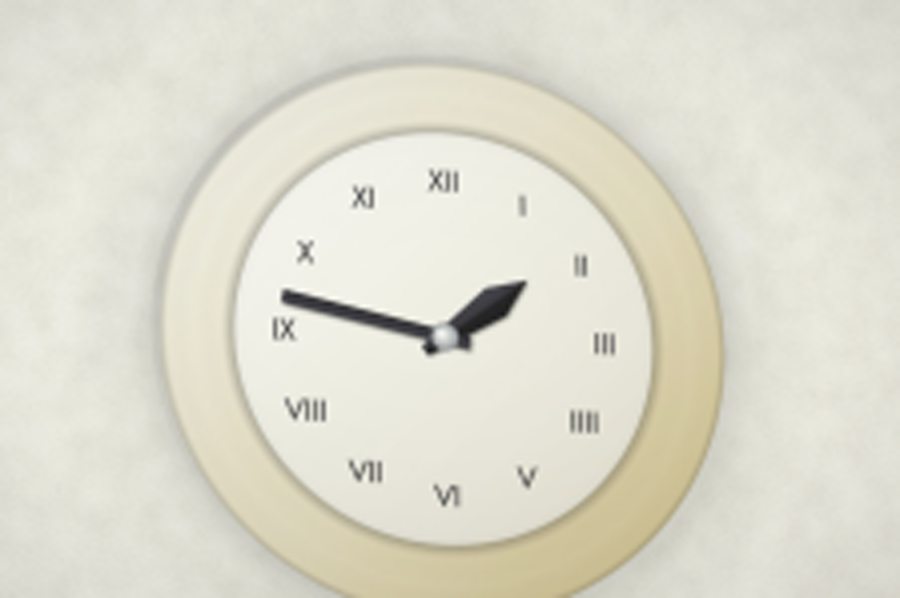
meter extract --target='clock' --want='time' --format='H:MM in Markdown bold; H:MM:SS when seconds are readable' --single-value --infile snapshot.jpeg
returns **1:47**
